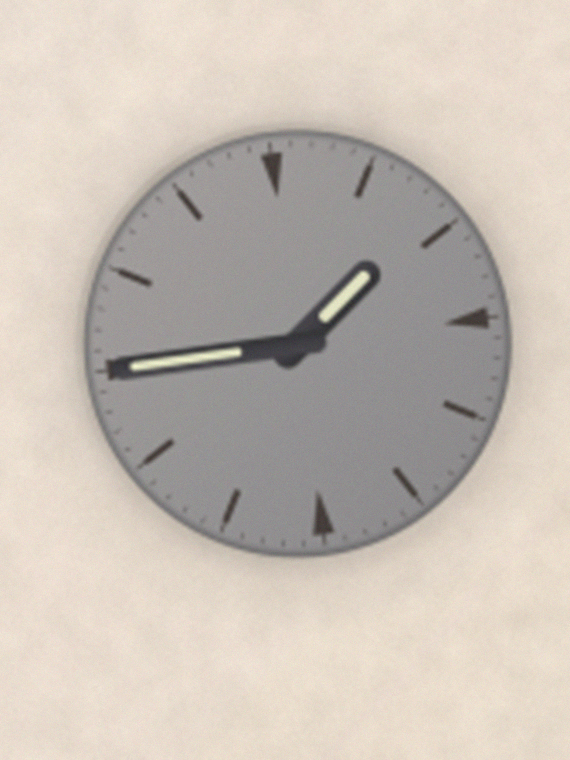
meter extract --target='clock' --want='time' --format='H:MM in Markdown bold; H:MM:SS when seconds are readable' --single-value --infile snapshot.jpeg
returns **1:45**
